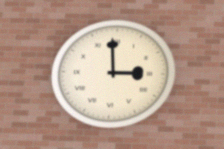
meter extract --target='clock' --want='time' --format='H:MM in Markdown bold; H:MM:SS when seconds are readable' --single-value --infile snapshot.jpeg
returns **2:59**
